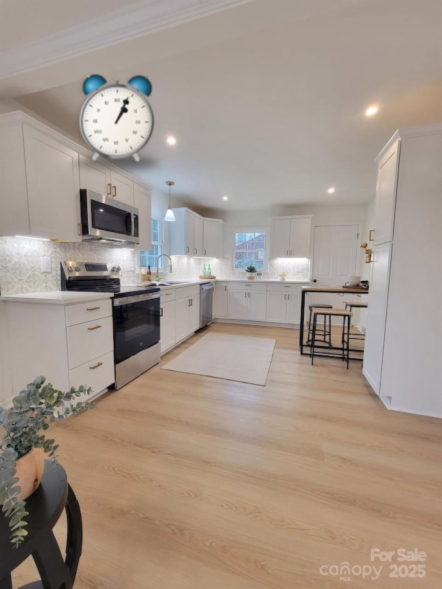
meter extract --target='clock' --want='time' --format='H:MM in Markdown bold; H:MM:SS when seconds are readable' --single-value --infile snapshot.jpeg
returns **1:04**
